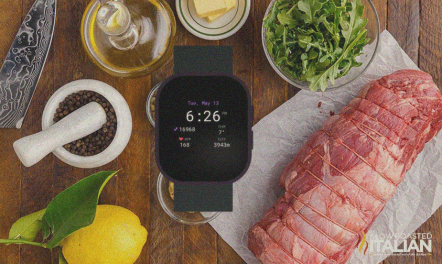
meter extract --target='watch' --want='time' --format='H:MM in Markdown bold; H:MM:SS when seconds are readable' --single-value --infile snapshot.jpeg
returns **6:26**
